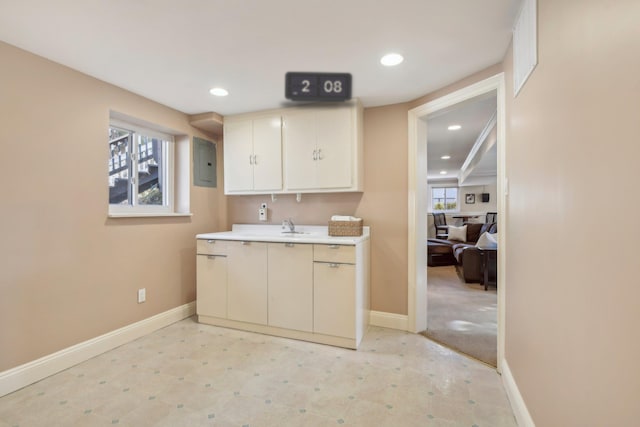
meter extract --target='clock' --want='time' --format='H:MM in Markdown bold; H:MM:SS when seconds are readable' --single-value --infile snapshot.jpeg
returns **2:08**
